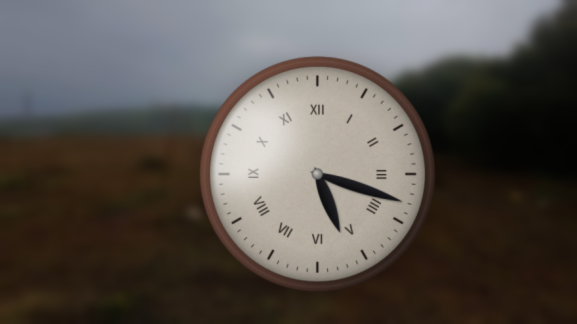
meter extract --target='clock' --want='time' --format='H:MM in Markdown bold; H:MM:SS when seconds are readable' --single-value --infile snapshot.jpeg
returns **5:18**
